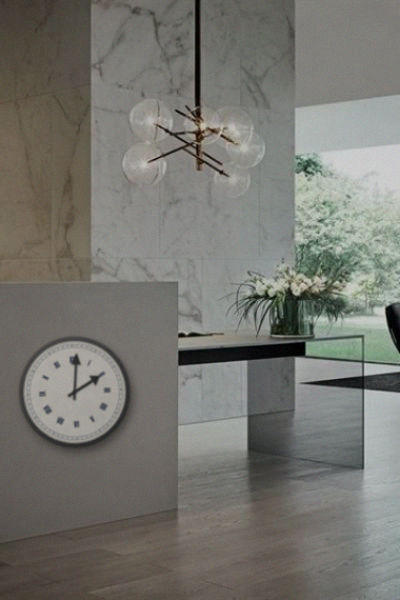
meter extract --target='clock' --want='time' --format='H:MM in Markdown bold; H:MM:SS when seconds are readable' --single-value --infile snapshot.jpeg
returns **2:01**
